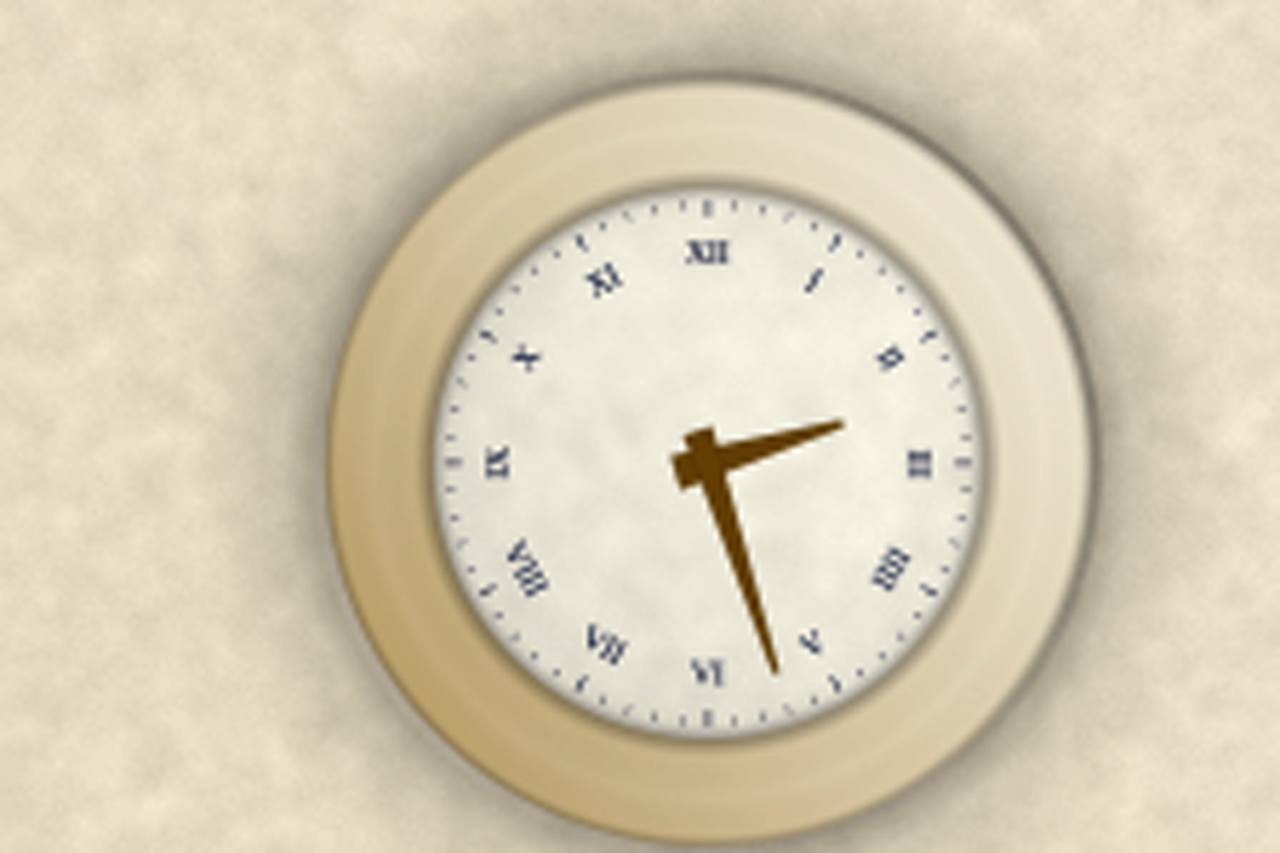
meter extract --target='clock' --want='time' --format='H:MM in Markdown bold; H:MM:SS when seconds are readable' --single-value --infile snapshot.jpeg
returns **2:27**
